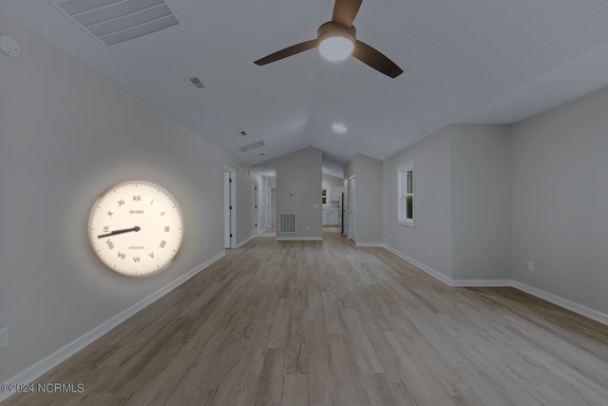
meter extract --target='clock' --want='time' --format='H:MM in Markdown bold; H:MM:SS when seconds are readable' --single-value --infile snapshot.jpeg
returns **8:43**
